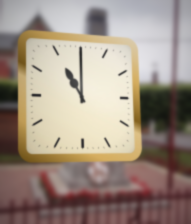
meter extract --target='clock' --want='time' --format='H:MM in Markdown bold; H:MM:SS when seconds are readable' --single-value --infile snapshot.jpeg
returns **11:00**
